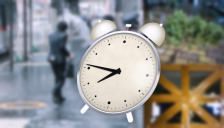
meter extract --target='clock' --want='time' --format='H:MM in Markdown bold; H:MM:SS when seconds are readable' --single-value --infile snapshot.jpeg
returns **7:46**
